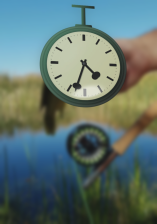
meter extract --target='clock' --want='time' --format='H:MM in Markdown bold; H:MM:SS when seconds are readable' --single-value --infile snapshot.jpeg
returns **4:33**
